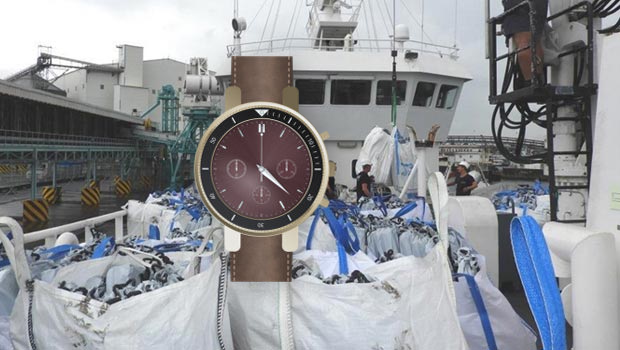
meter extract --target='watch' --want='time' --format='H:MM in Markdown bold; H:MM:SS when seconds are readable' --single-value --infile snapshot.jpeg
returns **4:22**
